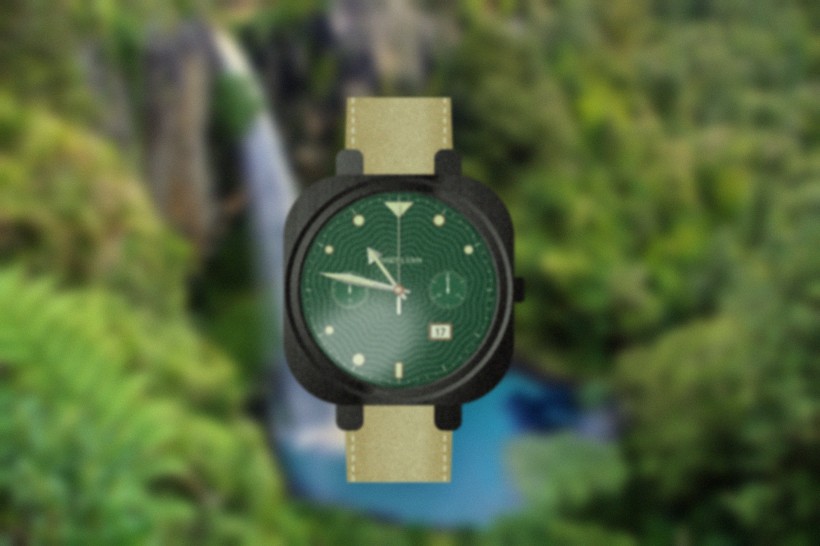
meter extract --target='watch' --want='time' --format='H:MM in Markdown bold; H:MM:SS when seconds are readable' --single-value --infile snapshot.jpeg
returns **10:47**
